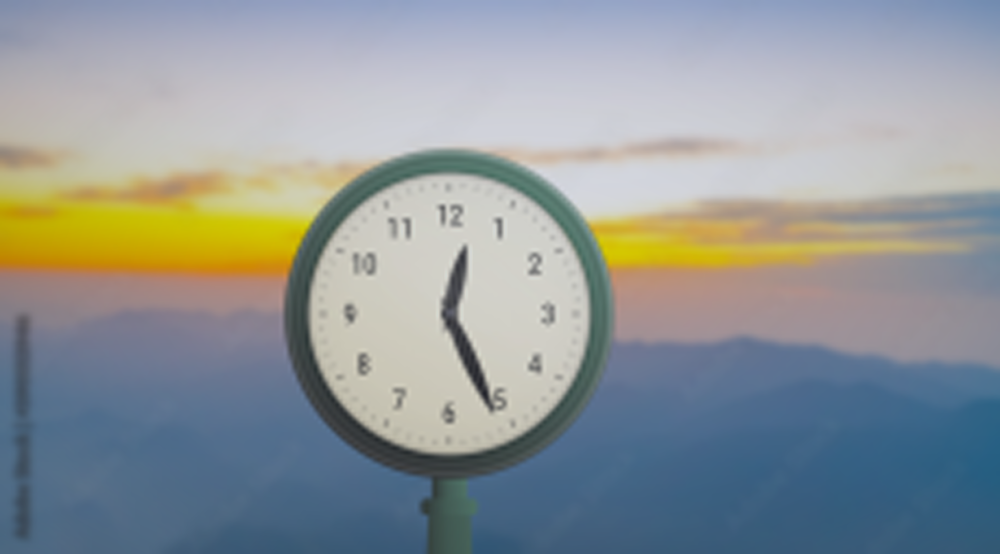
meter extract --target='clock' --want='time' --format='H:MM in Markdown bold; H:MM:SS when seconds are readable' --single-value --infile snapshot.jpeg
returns **12:26**
